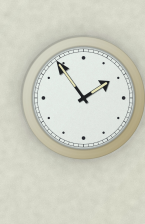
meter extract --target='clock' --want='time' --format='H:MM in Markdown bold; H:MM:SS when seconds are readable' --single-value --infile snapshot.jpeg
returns **1:54**
